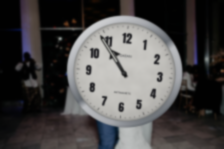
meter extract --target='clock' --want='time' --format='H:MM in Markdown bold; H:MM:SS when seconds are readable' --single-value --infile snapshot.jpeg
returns **10:54**
